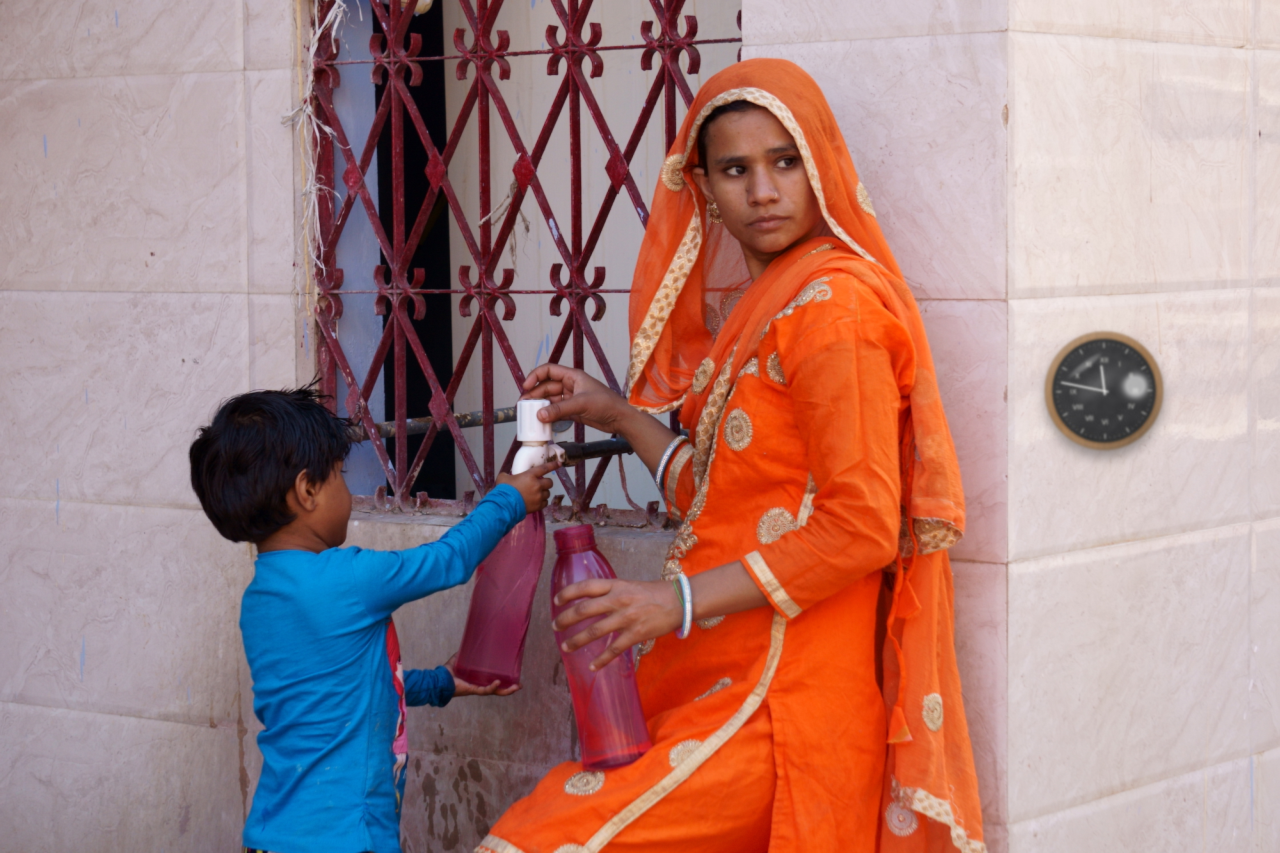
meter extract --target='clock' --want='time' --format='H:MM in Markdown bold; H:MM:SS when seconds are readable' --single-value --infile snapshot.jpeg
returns **11:47**
